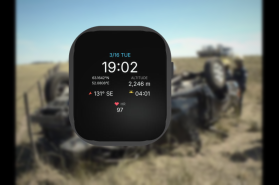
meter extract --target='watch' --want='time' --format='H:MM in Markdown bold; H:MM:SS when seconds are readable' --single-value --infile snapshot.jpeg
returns **19:02**
